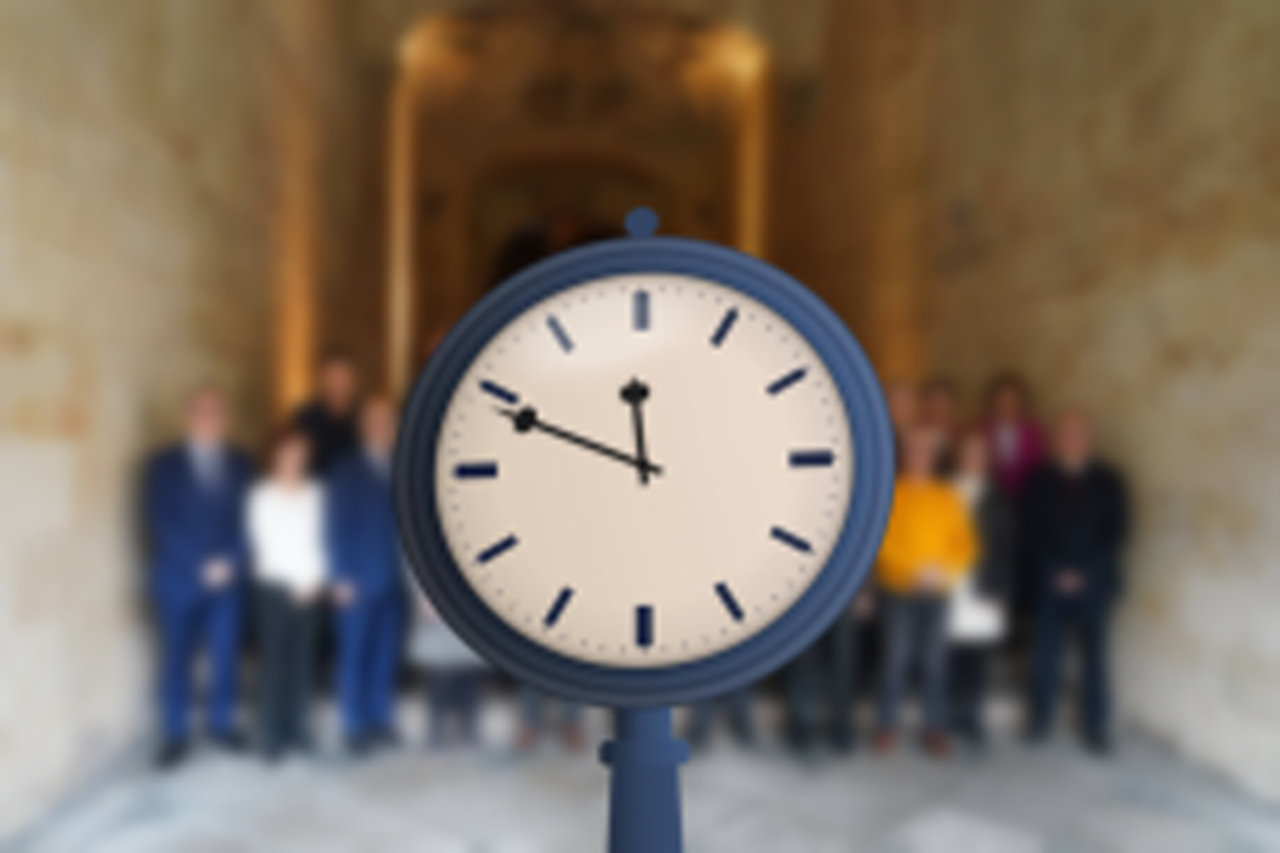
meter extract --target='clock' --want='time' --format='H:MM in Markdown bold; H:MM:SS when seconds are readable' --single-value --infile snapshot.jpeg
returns **11:49**
